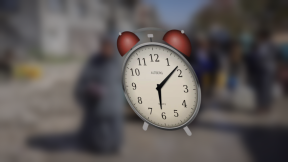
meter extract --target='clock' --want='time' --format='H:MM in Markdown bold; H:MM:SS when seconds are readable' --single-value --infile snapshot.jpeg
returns **6:08**
